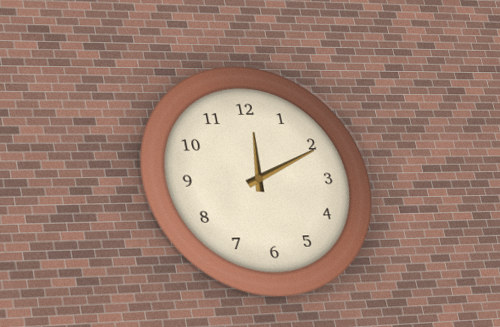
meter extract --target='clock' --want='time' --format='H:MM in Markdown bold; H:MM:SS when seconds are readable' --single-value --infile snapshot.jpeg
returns **12:11**
